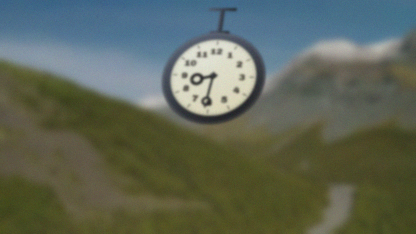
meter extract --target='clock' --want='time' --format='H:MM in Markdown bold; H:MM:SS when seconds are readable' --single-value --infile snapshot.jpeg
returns **8:31**
